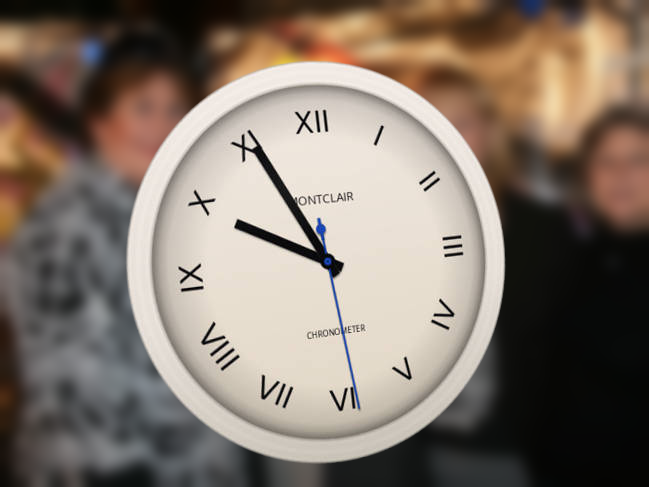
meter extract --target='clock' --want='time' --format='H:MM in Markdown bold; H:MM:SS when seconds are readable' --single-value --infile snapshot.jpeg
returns **9:55:29**
